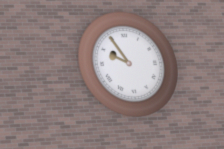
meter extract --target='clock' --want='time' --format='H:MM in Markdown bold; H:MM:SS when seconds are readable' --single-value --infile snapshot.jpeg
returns **9:55**
